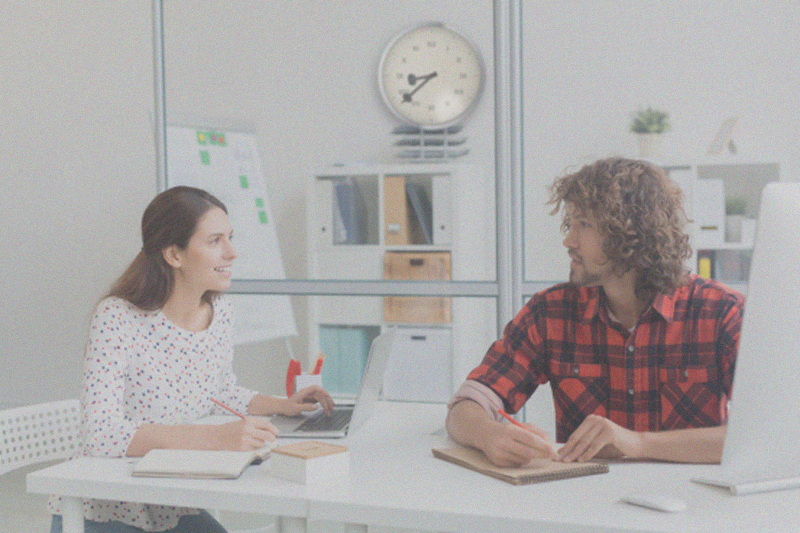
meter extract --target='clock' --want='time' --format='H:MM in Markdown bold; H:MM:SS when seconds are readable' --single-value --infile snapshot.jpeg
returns **8:38**
